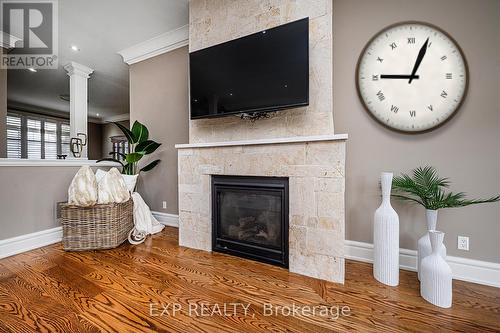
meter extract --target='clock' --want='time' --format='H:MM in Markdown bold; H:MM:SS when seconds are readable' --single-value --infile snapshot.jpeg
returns **9:04**
